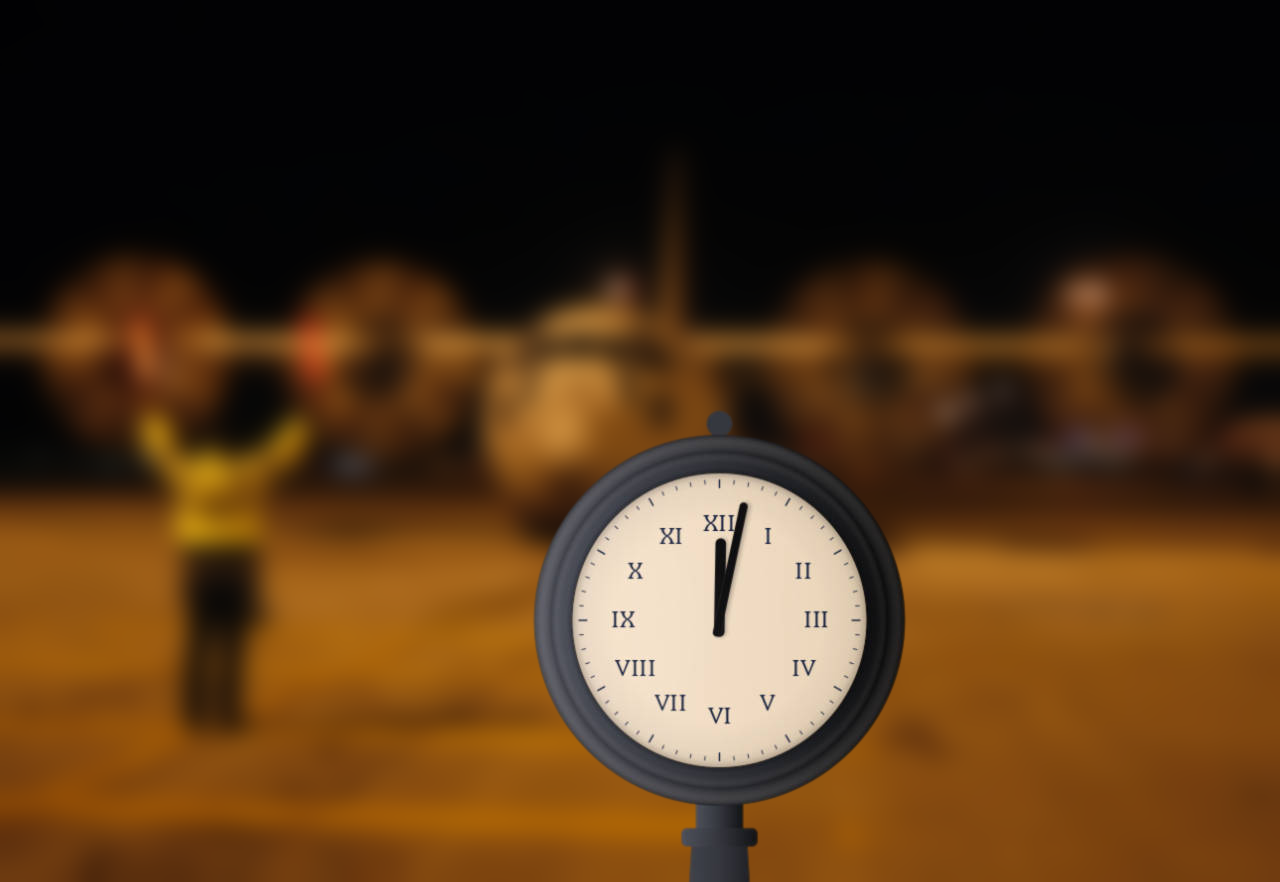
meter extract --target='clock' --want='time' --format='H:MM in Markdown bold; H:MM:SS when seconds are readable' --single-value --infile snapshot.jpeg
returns **12:02**
